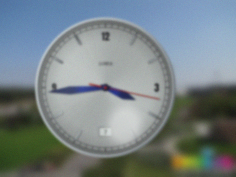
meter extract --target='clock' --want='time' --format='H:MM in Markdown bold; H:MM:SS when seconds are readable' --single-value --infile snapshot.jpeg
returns **3:44:17**
